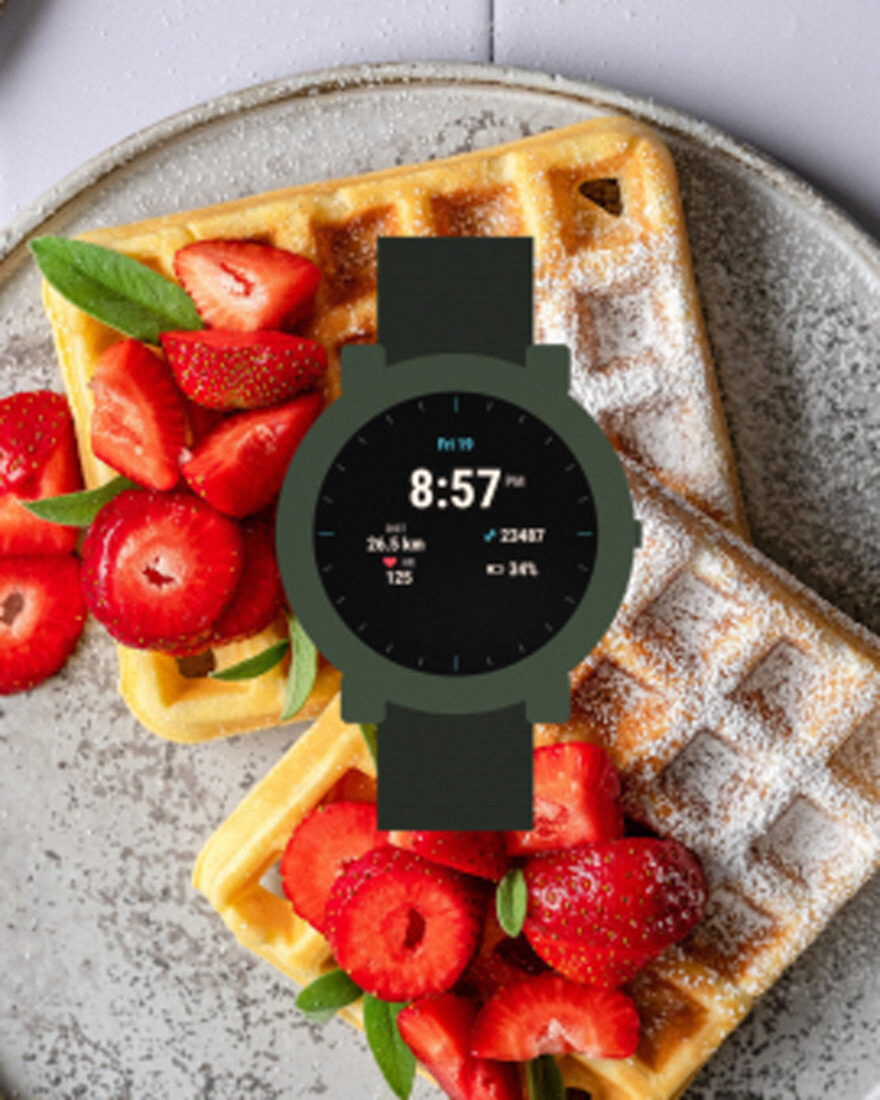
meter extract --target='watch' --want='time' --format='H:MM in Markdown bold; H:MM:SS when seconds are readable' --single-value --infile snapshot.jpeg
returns **8:57**
